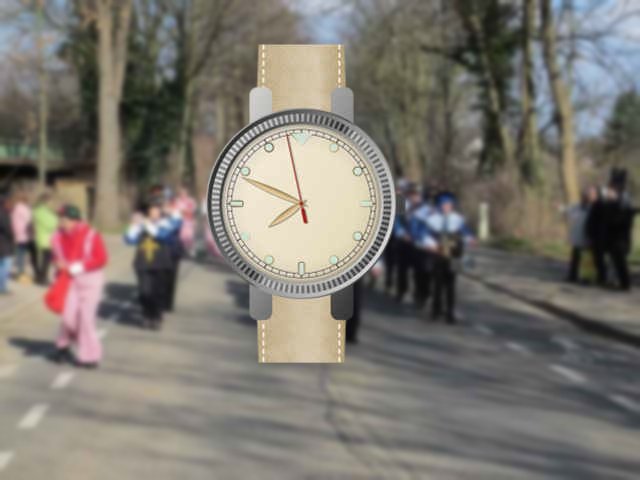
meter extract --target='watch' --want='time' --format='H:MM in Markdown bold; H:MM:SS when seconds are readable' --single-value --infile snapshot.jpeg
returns **7:48:58**
